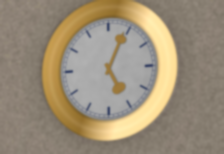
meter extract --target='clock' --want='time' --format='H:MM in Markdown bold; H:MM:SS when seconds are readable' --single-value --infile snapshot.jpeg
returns **5:04**
